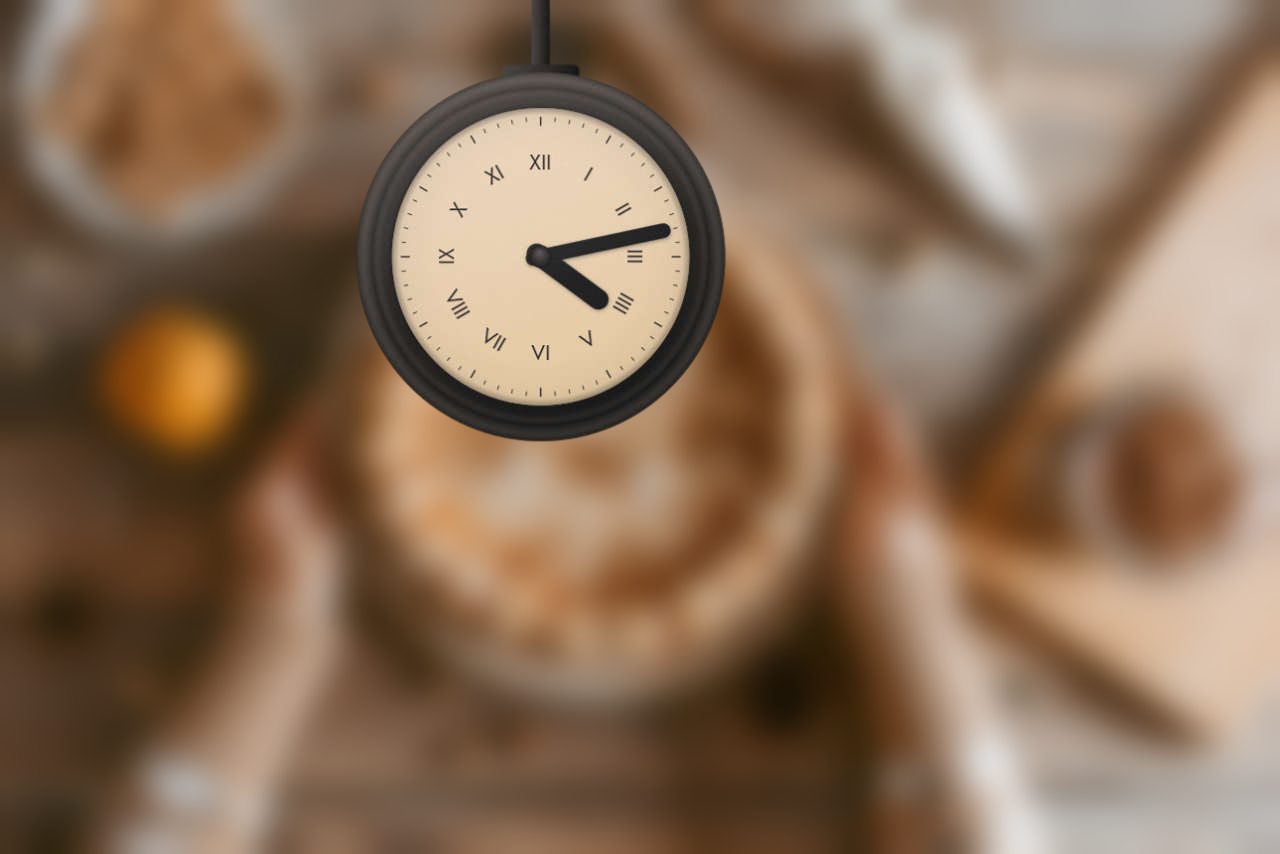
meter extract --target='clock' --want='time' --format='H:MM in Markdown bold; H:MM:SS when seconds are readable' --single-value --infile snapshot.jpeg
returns **4:13**
